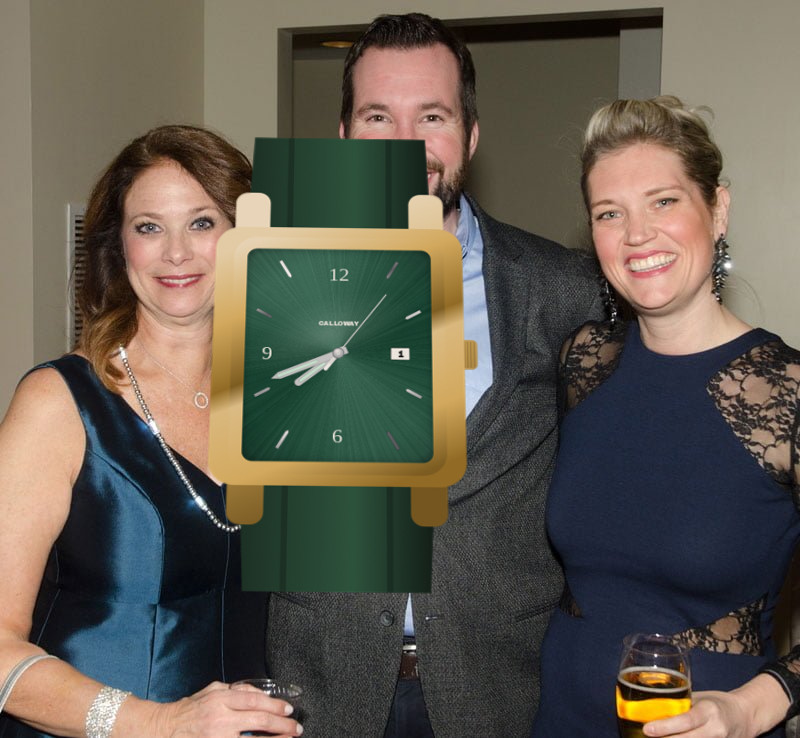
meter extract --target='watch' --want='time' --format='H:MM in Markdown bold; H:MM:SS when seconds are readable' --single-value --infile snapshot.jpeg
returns **7:41:06**
